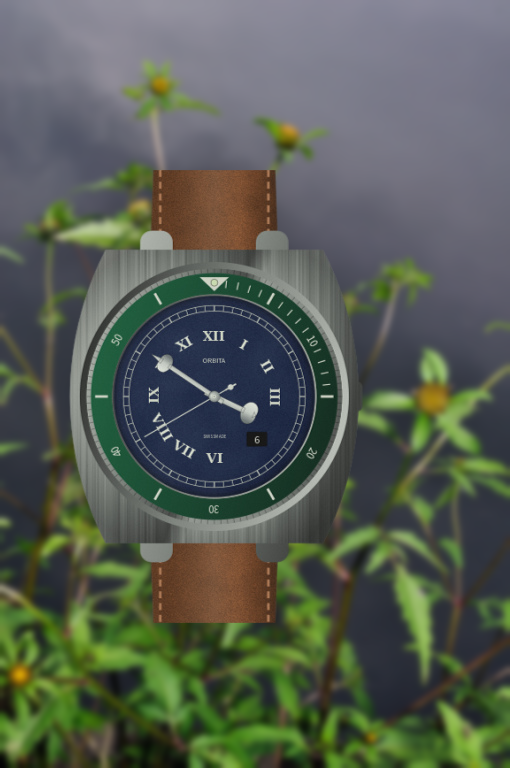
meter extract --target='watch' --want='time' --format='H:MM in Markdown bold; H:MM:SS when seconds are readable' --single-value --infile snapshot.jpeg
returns **3:50:40**
